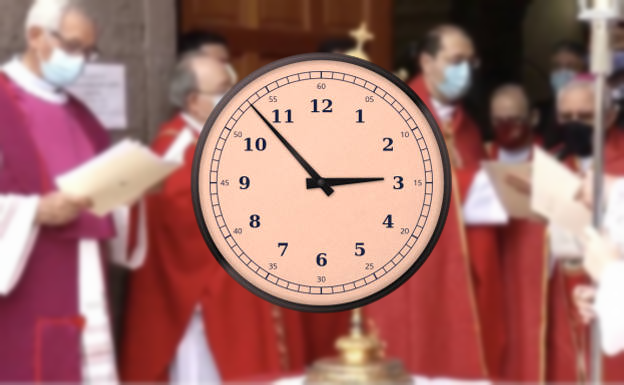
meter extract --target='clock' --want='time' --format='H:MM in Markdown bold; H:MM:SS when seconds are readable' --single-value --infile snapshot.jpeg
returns **2:53**
